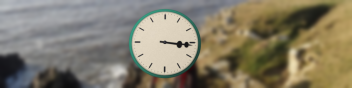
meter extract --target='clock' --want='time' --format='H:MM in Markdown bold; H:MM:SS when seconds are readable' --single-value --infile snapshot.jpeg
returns **3:16**
